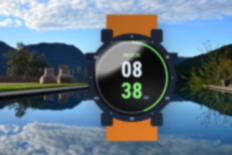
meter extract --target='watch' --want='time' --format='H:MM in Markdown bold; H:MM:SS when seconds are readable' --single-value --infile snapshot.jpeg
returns **8:38**
